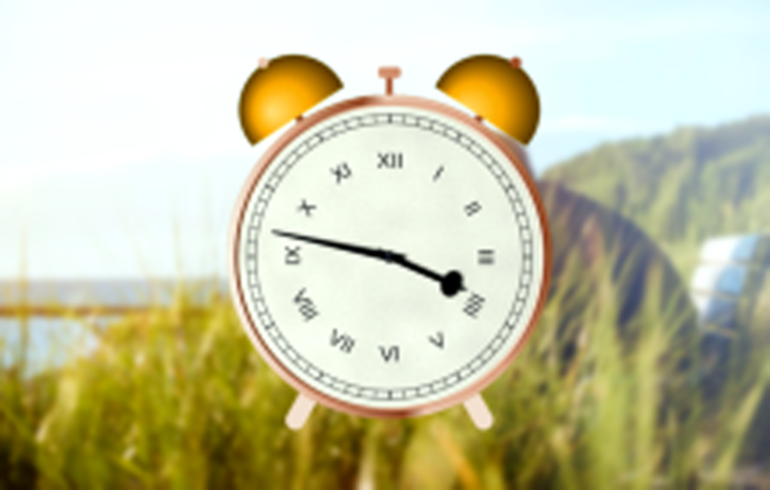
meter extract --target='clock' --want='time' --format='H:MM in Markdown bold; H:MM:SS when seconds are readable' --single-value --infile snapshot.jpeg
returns **3:47**
